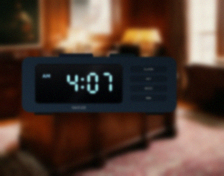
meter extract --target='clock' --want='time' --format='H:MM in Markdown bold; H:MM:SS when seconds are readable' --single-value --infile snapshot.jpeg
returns **4:07**
